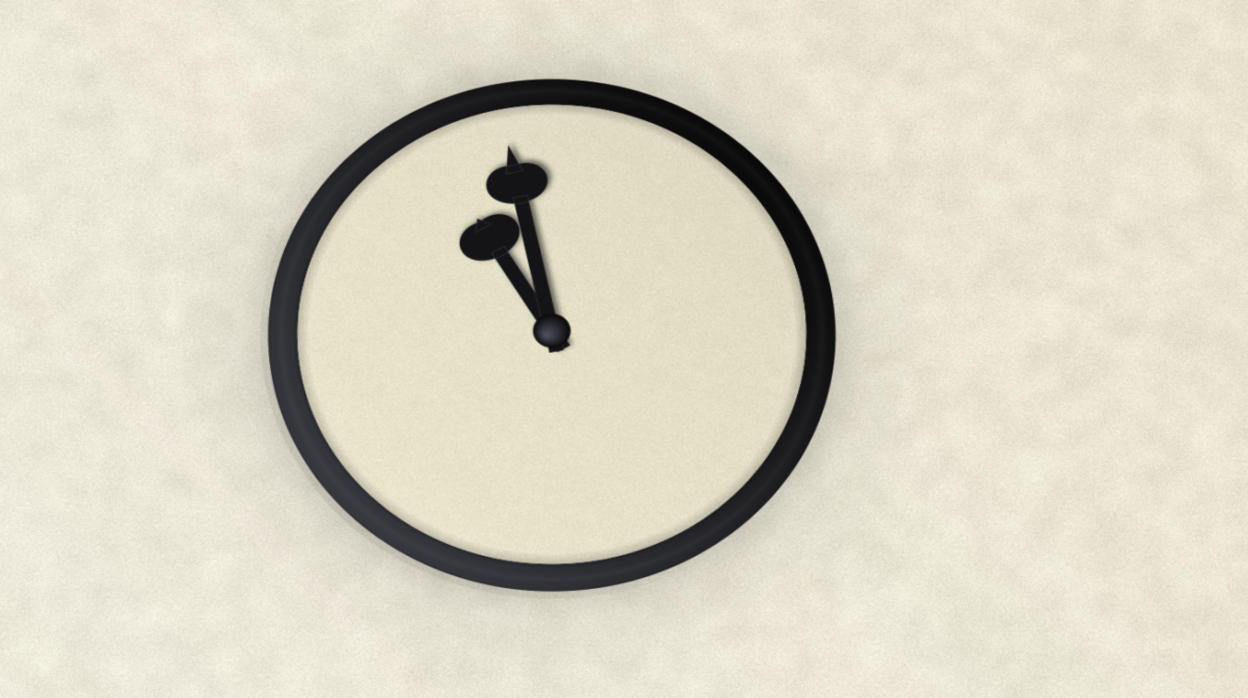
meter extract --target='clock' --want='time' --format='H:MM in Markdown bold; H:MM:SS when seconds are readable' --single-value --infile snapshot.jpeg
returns **10:58**
